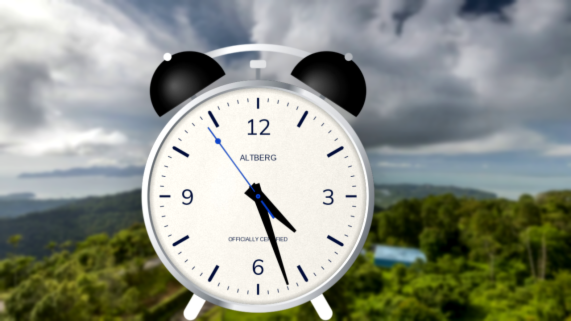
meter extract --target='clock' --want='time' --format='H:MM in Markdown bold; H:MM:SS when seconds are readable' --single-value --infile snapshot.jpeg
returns **4:26:54**
